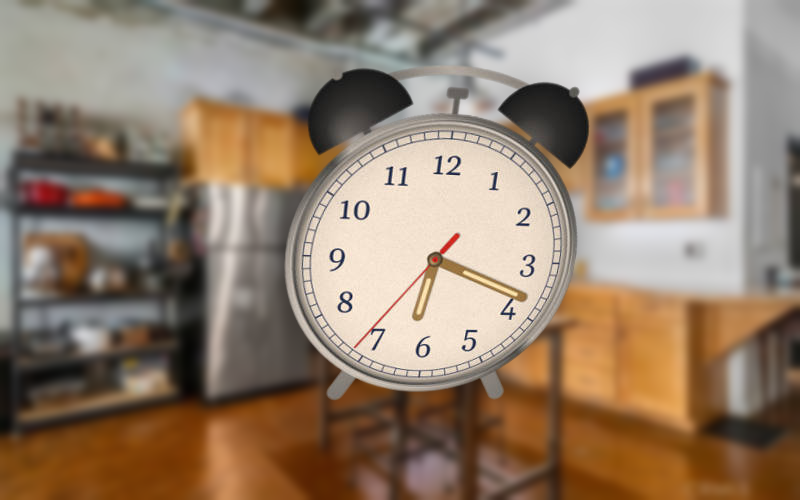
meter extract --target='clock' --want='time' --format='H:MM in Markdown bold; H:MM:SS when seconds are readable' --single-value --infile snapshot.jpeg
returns **6:18:36**
